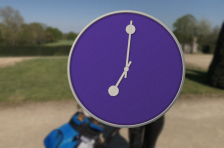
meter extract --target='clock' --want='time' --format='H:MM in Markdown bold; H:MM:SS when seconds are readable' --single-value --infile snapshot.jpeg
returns **7:01**
